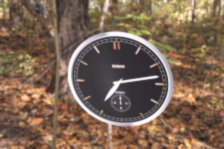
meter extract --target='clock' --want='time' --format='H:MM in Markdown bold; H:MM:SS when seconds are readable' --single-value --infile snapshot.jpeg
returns **7:13**
